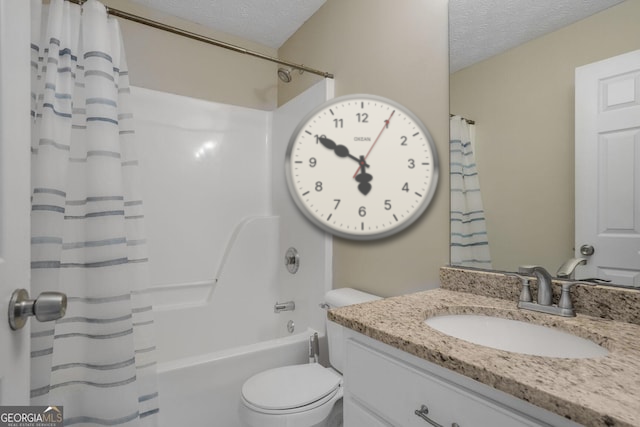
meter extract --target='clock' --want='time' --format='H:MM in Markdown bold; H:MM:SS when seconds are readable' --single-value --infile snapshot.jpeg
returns **5:50:05**
